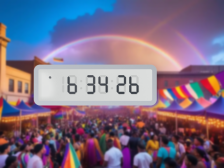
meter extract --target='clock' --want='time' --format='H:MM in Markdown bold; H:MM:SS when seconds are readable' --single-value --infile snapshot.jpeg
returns **6:34:26**
